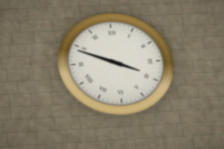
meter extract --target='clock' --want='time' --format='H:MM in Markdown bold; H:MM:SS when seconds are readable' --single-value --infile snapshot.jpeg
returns **3:49**
